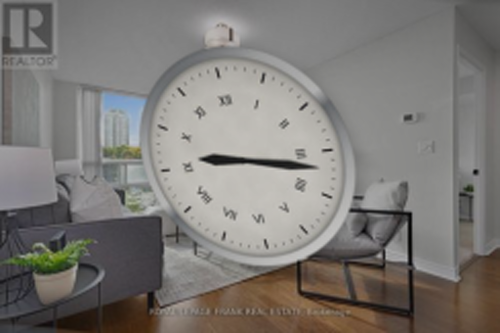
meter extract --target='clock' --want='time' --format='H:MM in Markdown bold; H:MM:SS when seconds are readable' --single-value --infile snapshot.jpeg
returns **9:17**
